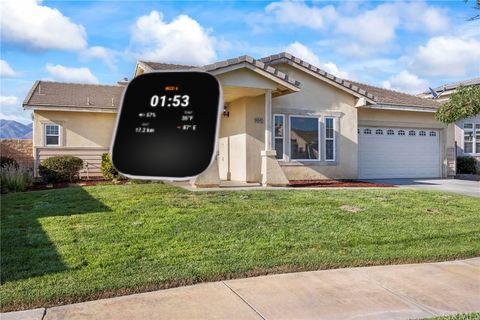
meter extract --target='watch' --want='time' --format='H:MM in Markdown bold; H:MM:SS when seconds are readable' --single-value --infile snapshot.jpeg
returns **1:53**
